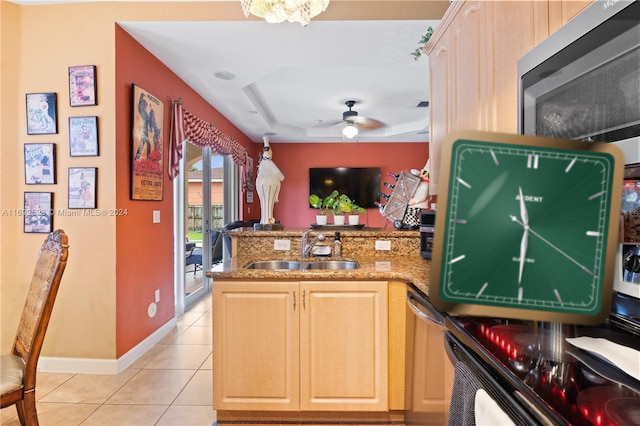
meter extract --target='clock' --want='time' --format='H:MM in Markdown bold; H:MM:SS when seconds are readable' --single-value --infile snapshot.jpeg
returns **11:30:20**
